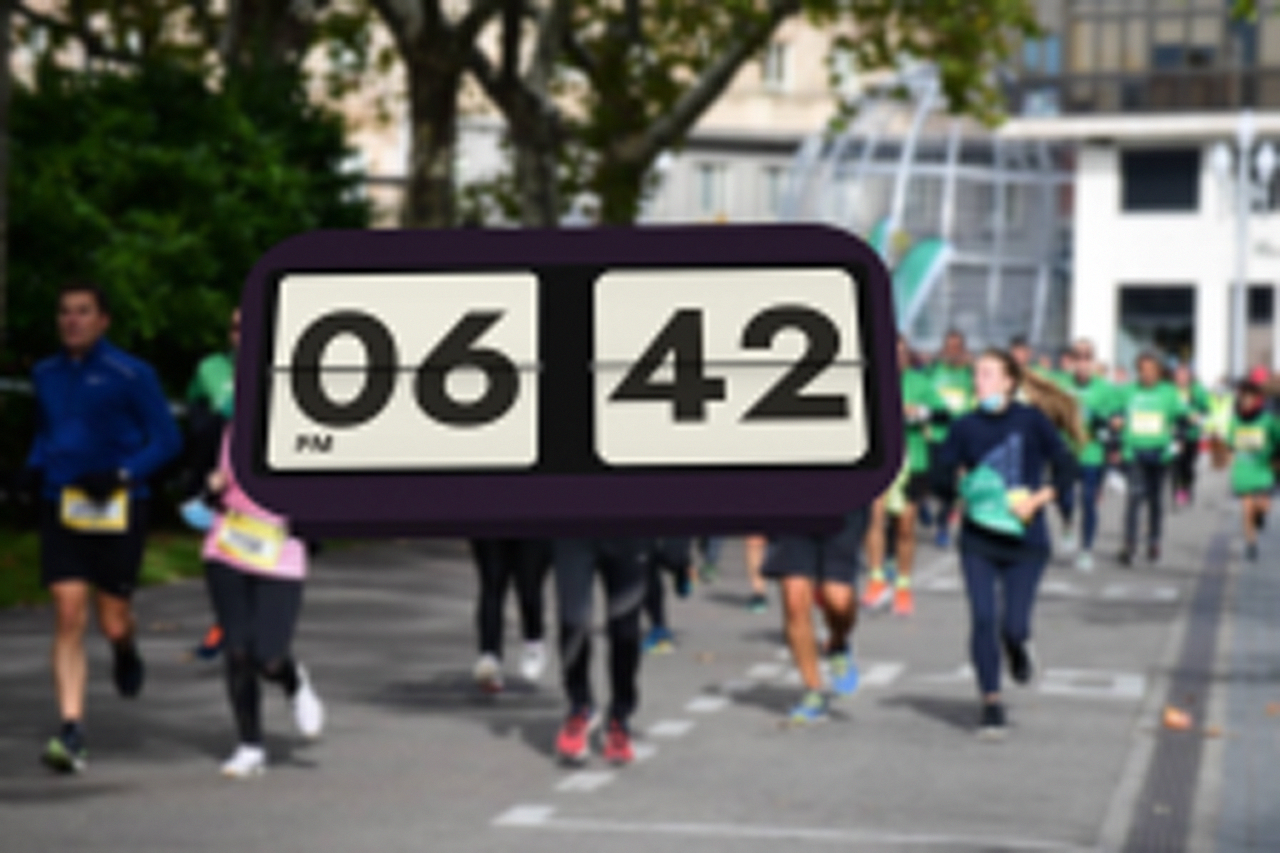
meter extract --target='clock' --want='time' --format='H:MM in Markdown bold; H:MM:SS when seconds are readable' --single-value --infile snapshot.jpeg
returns **6:42**
